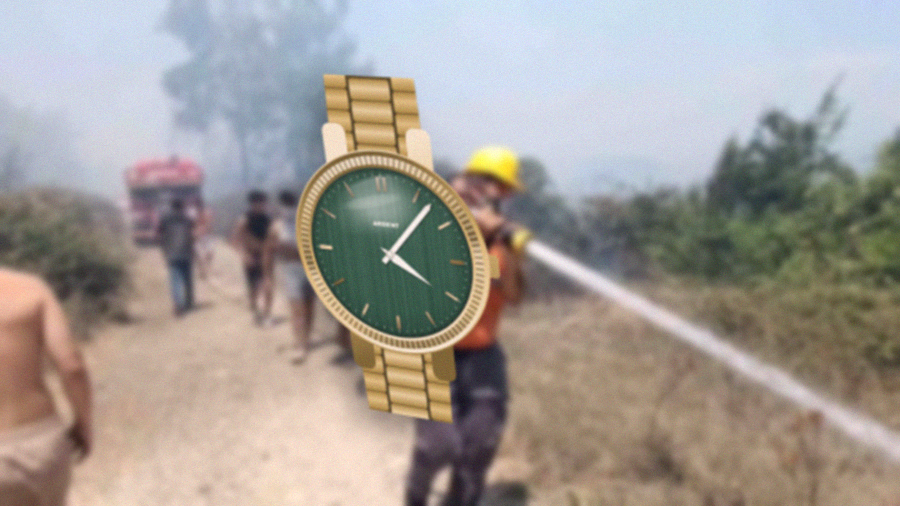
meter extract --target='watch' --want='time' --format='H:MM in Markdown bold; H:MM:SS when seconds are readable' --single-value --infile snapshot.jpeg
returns **4:07**
